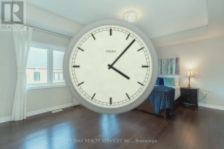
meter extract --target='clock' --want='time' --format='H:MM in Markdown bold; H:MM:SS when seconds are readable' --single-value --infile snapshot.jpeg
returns **4:07**
